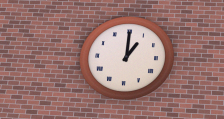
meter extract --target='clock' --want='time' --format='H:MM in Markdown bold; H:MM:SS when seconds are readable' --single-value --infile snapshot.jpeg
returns **1:00**
